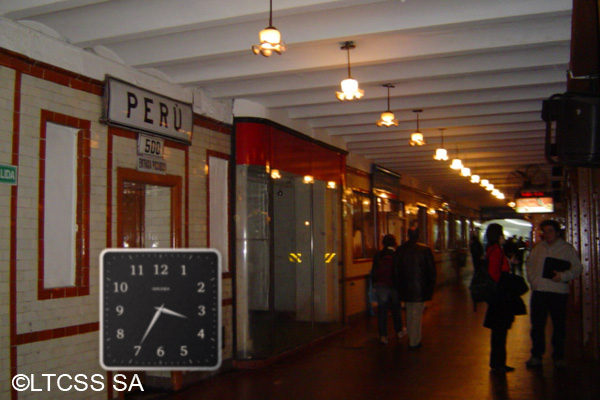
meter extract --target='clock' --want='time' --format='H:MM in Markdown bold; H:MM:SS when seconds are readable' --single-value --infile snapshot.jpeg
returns **3:35**
